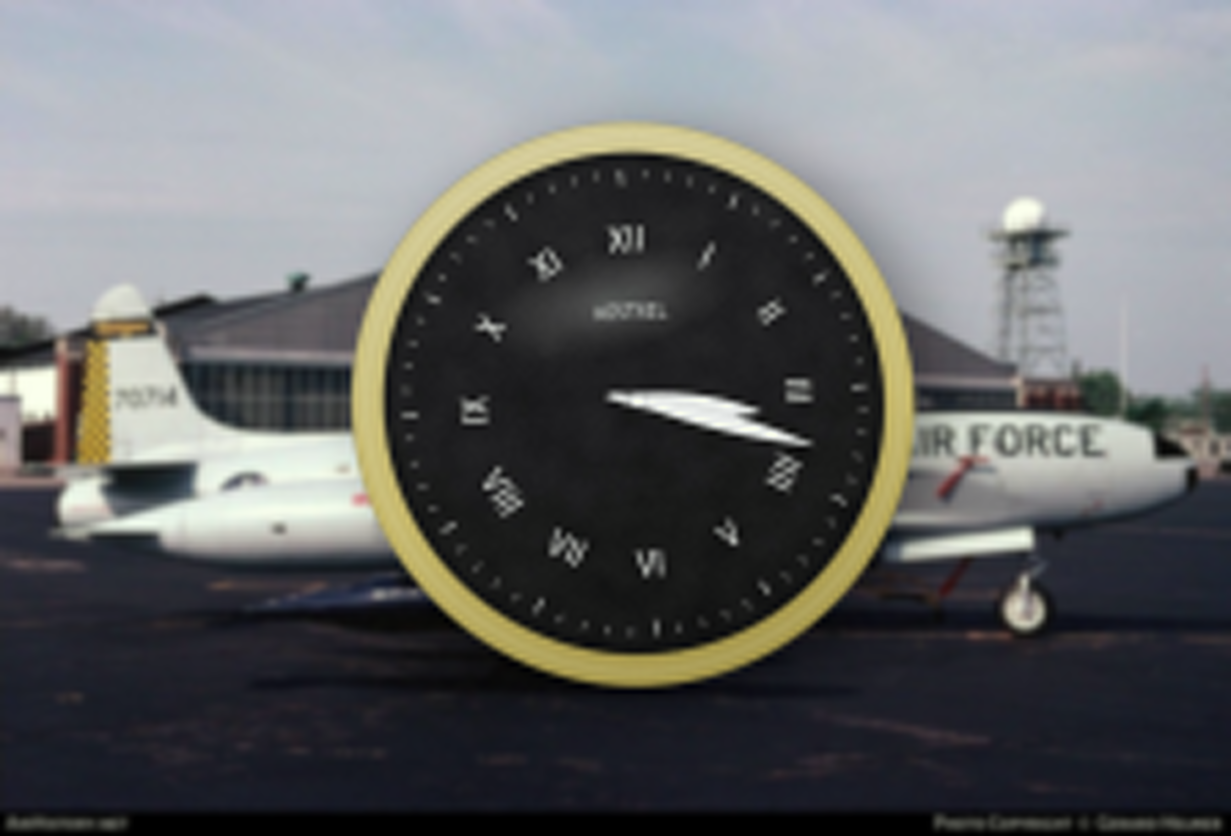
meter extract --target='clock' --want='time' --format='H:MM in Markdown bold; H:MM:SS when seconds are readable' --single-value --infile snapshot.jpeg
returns **3:18**
